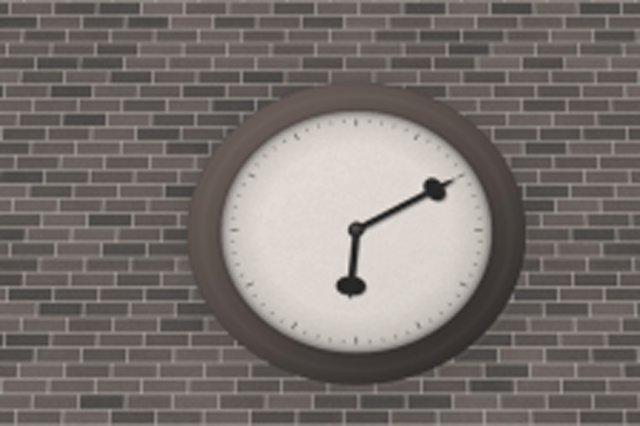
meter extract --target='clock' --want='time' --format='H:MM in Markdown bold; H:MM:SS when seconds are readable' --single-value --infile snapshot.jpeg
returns **6:10**
